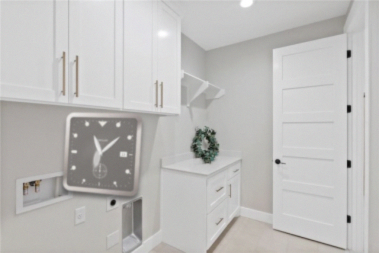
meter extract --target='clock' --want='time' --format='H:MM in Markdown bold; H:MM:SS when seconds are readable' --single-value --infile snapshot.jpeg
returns **11:08**
